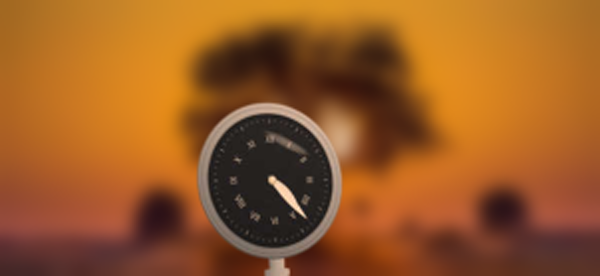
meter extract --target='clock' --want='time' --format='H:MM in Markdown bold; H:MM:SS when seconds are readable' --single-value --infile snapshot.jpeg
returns **4:23**
